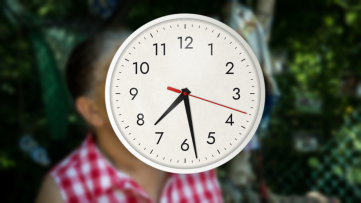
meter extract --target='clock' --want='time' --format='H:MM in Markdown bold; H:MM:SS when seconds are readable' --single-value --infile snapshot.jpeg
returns **7:28:18**
